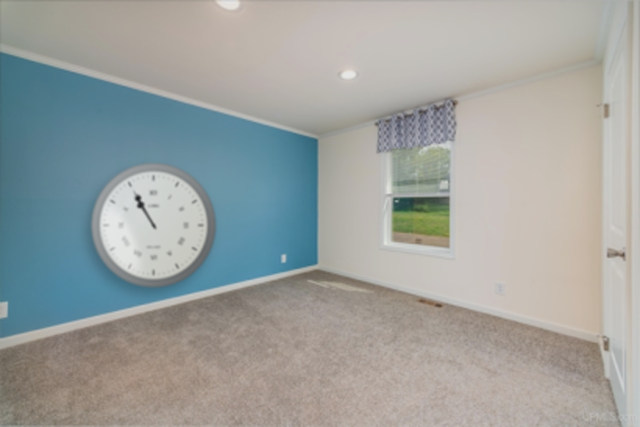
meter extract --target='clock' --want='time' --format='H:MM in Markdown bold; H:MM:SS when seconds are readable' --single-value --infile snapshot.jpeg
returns **10:55**
